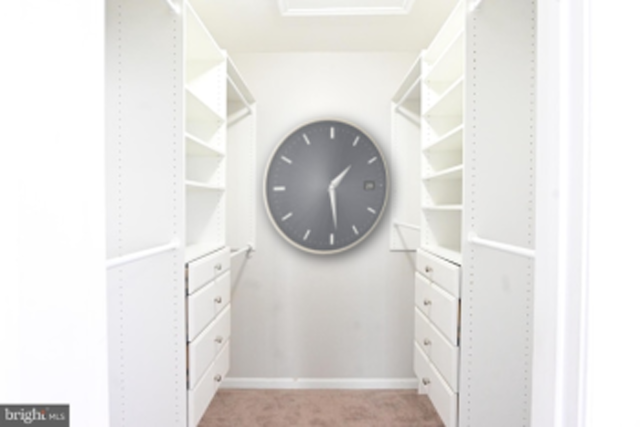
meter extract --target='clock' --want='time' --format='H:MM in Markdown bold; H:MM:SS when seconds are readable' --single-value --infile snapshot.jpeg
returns **1:29**
